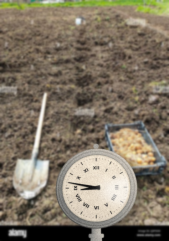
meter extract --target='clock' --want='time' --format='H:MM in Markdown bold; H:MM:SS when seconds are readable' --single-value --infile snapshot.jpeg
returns **8:47**
